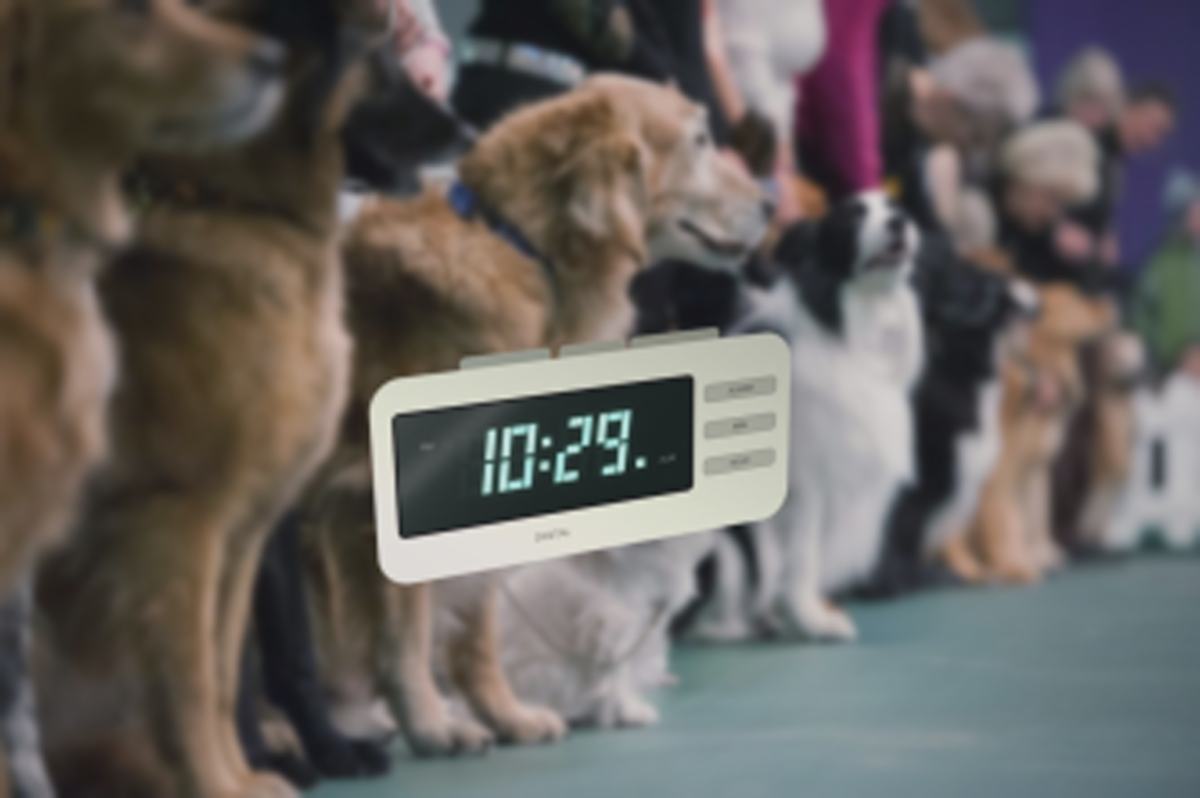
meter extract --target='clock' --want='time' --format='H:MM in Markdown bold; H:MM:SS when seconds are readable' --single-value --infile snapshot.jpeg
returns **10:29**
